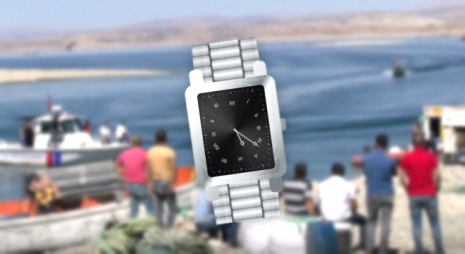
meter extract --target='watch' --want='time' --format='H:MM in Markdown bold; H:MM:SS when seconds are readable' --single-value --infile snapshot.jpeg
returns **5:22**
